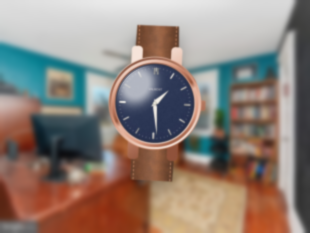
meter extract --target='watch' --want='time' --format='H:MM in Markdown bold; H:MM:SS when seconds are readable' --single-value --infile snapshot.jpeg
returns **1:29**
